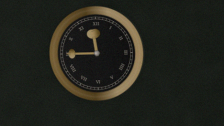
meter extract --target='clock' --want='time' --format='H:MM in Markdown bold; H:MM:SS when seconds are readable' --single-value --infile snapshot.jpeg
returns **11:45**
